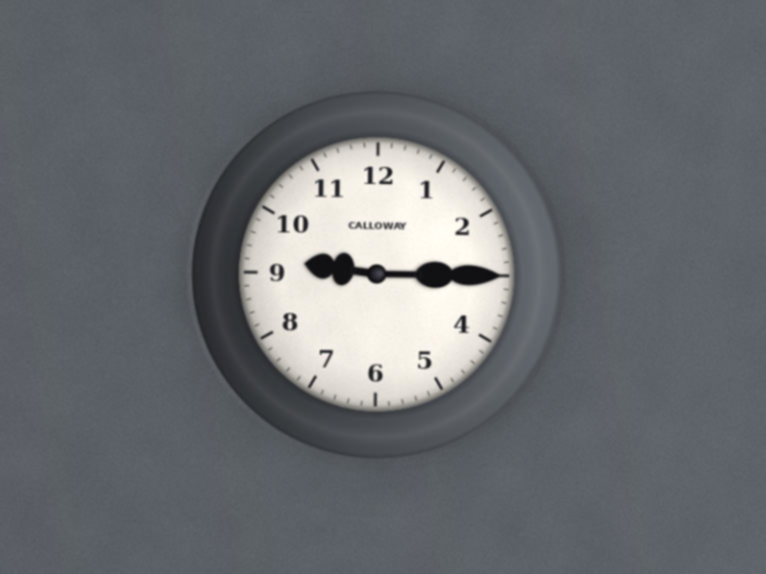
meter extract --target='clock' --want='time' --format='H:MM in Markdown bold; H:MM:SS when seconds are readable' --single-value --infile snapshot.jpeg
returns **9:15**
